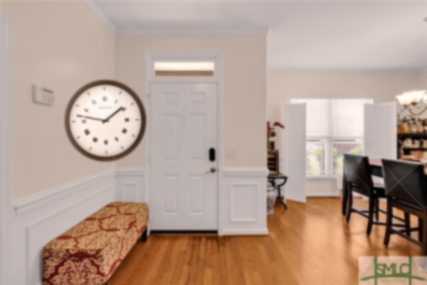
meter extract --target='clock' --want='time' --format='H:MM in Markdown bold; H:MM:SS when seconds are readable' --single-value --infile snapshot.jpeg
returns **1:47**
